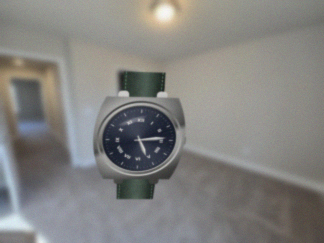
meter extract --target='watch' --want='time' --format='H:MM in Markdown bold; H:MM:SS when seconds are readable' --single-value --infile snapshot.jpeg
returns **5:14**
